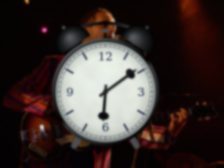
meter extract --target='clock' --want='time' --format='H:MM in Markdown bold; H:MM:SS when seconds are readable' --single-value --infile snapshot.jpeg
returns **6:09**
